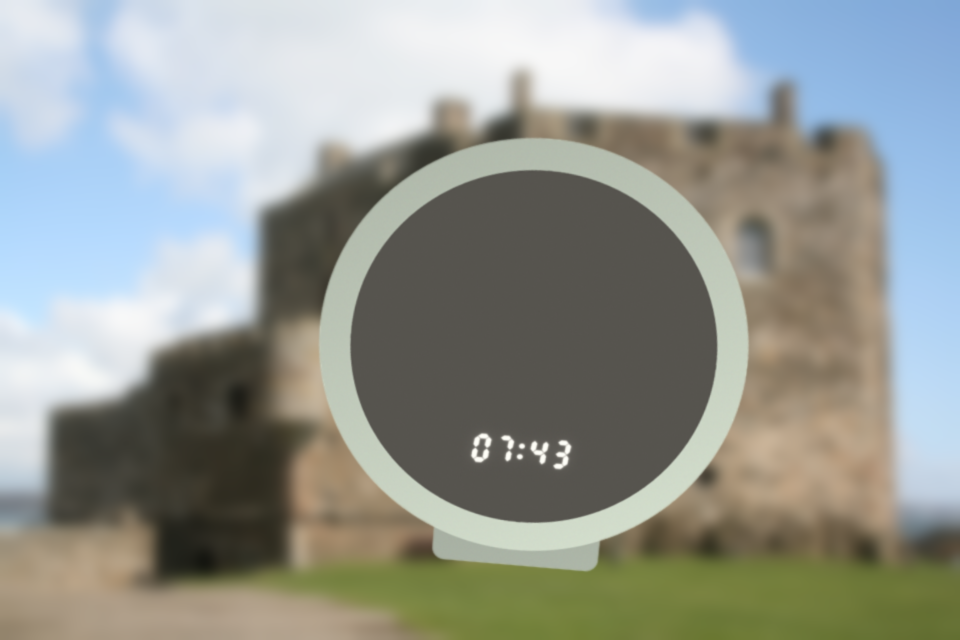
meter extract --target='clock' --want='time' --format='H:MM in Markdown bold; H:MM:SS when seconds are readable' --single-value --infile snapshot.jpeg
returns **7:43**
